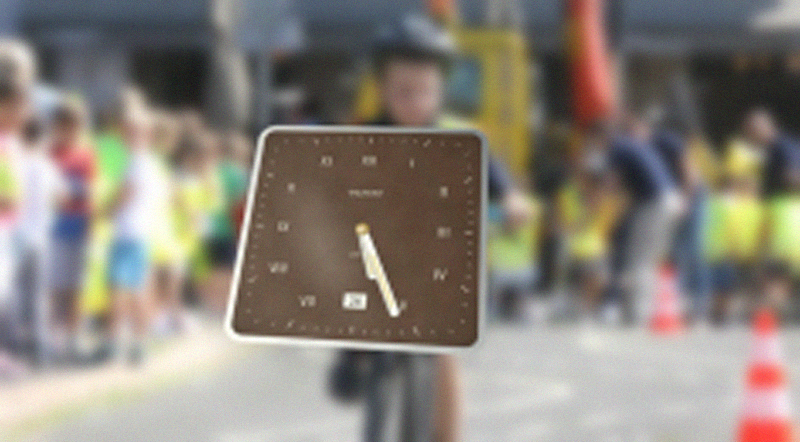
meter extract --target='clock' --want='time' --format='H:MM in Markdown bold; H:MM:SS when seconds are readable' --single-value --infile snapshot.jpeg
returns **5:26**
